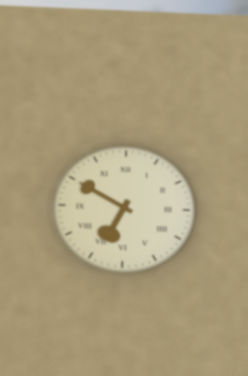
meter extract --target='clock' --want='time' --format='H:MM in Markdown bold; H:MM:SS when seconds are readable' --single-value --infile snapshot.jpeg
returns **6:50**
